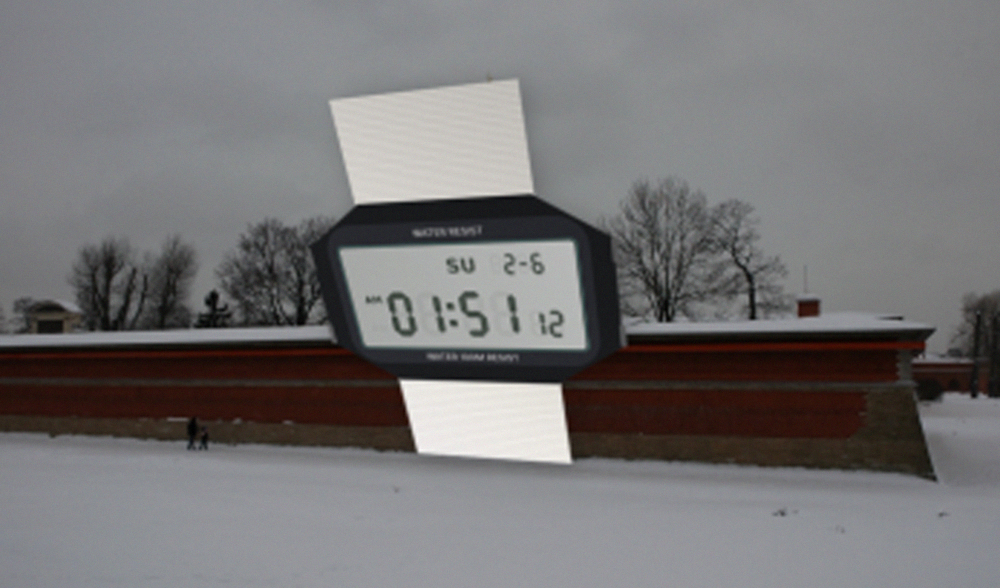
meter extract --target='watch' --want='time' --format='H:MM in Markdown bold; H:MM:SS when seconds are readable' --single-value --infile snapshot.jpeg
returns **1:51:12**
